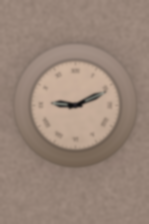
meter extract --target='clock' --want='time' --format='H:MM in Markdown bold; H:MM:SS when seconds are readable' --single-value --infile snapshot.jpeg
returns **9:11**
